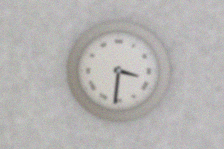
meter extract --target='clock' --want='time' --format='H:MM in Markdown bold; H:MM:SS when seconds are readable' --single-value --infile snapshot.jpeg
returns **3:31**
